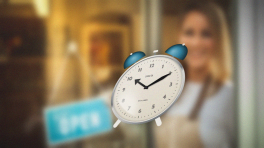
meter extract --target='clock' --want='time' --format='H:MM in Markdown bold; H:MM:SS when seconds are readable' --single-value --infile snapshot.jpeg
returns **10:10**
